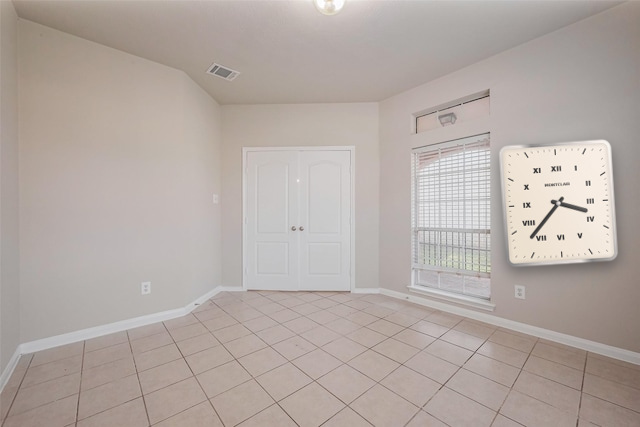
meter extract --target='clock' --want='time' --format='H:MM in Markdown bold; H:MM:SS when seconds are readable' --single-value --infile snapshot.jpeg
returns **3:37**
